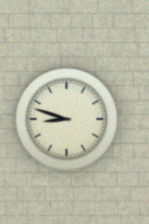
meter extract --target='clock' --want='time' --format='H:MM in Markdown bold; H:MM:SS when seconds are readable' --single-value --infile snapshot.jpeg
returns **8:48**
